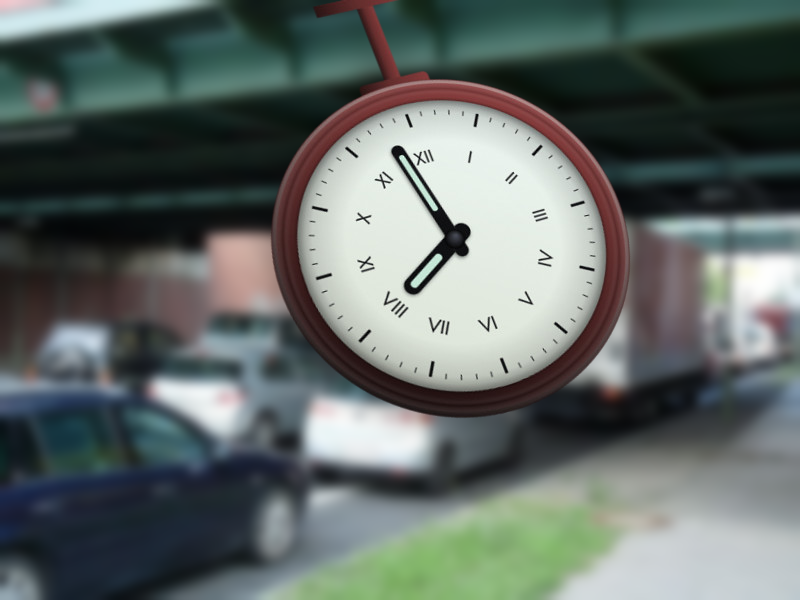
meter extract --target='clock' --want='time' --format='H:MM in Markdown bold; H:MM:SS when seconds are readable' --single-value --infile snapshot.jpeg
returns **7:58**
